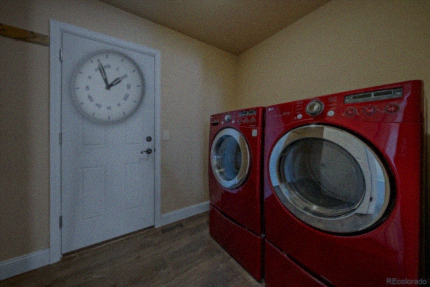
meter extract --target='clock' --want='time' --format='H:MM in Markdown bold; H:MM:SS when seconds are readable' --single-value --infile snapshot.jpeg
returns **1:57**
